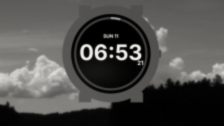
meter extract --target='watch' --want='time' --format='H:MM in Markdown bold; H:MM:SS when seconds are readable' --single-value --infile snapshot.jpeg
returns **6:53**
